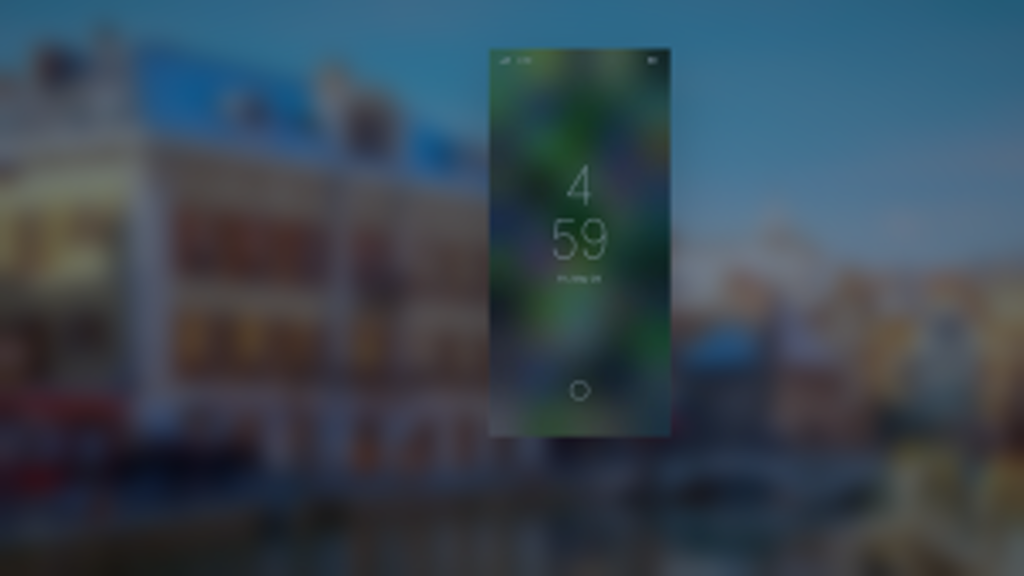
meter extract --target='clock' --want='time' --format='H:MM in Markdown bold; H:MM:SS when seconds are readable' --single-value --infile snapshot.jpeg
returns **4:59**
